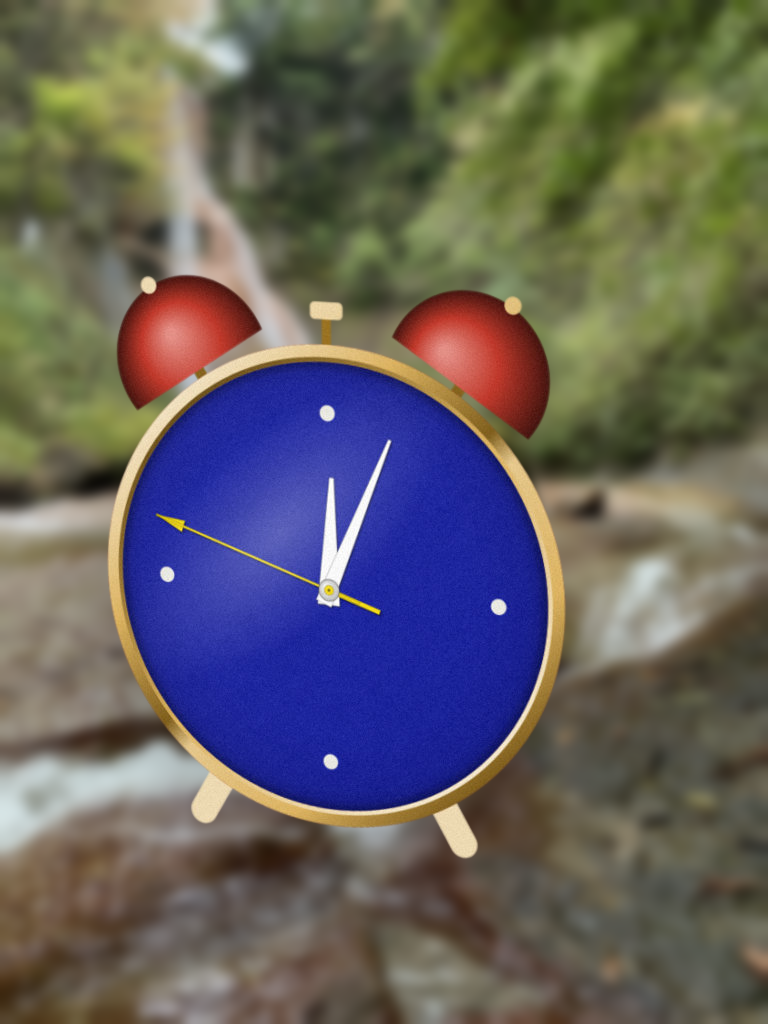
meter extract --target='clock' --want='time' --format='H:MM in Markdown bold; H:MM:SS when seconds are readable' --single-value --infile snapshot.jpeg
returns **12:03:48**
